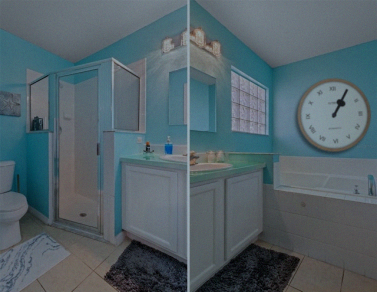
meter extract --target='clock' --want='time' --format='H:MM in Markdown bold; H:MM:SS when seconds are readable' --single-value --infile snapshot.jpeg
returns **1:05**
